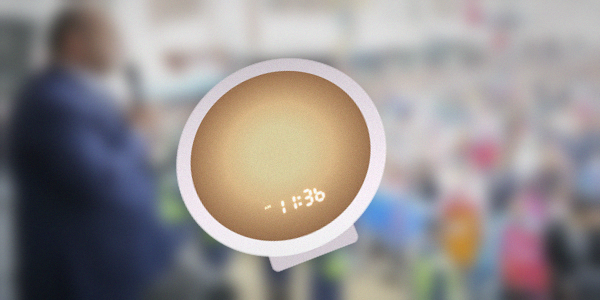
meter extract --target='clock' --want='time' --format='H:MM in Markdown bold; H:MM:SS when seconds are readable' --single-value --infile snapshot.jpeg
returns **11:36**
